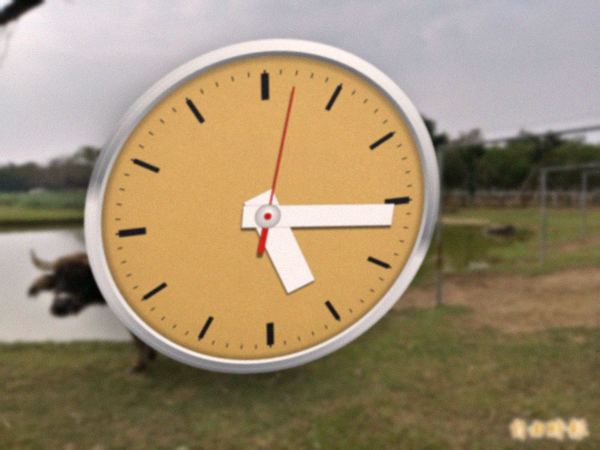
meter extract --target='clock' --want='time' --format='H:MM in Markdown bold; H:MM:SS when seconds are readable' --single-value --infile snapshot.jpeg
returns **5:16:02**
